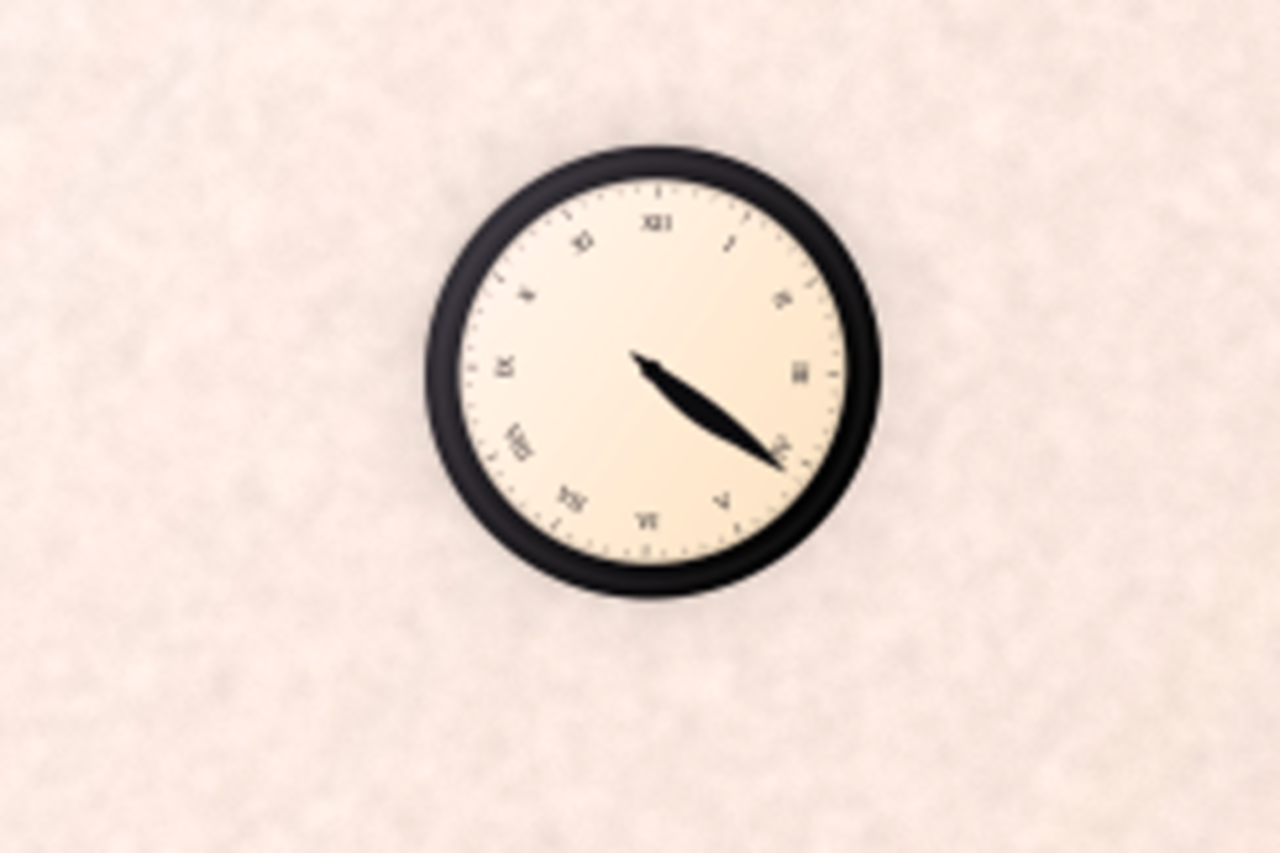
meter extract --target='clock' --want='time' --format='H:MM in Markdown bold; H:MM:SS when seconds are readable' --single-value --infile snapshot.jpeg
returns **4:21**
